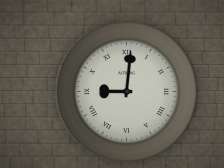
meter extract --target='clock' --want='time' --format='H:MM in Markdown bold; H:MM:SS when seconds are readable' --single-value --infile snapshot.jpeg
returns **9:01**
